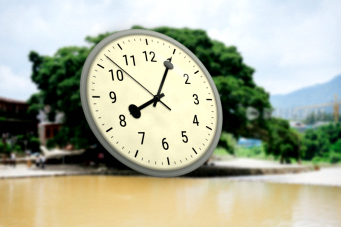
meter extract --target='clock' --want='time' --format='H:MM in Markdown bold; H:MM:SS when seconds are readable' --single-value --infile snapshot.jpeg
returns **8:04:52**
